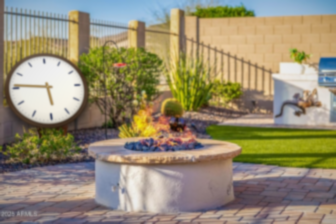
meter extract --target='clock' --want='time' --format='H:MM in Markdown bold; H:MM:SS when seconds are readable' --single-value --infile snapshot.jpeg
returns **5:46**
